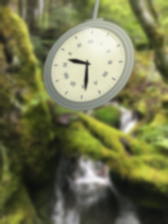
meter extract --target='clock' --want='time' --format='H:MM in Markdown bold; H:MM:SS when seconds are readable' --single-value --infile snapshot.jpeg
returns **9:29**
